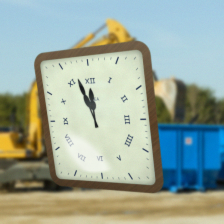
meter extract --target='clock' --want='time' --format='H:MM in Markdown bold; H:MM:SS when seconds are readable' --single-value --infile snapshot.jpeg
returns **11:57**
